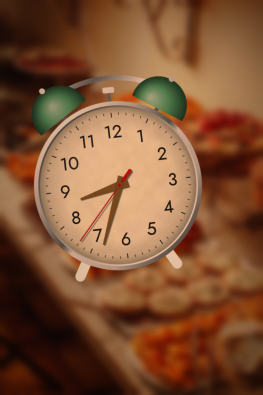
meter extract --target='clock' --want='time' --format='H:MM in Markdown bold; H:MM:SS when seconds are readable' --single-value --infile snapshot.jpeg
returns **8:33:37**
